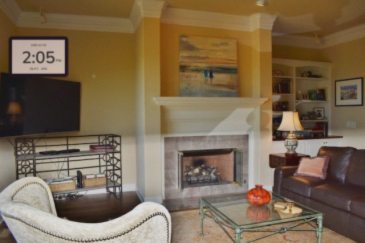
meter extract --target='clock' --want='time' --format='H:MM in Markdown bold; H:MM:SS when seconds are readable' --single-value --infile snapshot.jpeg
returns **2:05**
